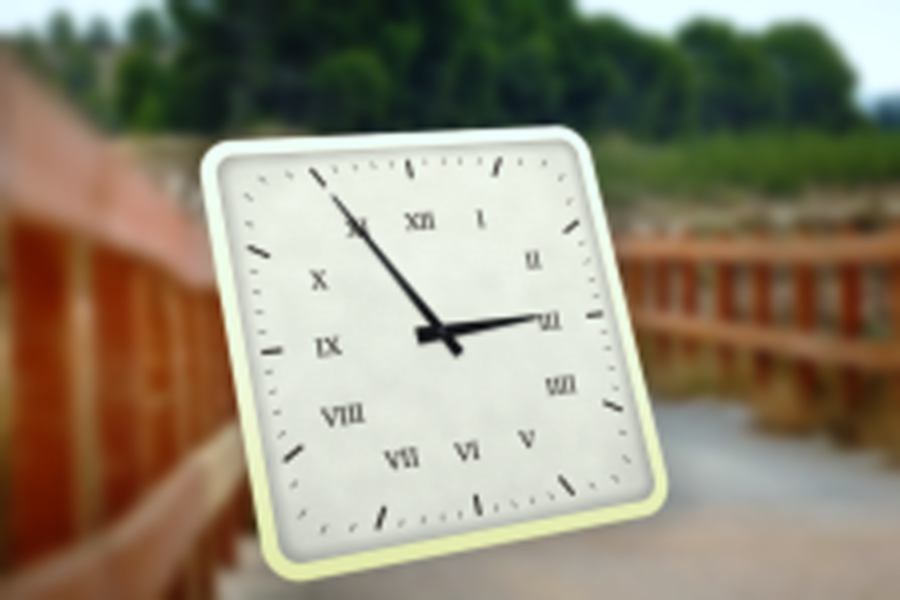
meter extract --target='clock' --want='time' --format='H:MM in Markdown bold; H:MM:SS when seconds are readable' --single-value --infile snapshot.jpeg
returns **2:55**
